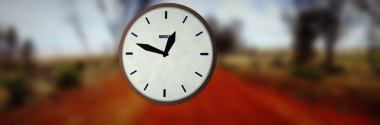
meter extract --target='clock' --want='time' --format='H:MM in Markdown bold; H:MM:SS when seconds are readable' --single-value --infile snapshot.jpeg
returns **12:48**
